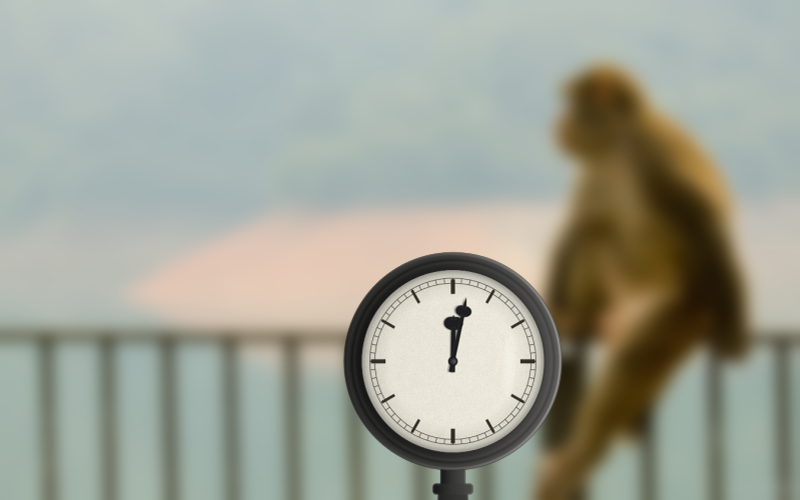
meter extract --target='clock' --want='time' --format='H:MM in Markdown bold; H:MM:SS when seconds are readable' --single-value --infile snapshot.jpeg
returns **12:02**
